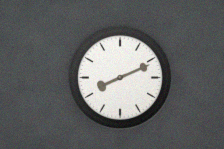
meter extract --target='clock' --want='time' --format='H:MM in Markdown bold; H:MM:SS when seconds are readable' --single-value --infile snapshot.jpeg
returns **8:11**
